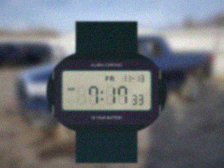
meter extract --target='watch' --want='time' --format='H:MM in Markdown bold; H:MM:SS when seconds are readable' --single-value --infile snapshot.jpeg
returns **7:17:33**
